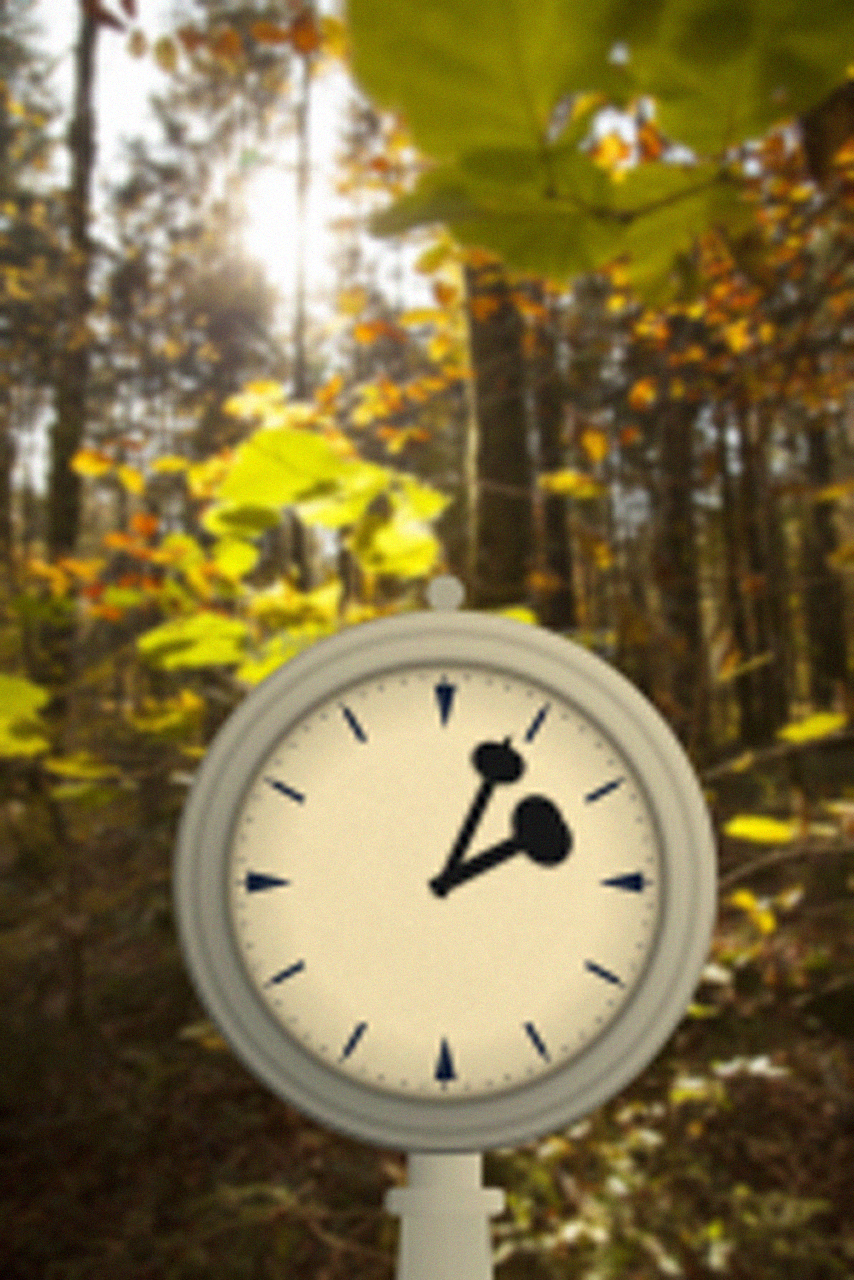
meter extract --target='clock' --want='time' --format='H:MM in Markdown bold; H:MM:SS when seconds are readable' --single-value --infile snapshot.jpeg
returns **2:04**
